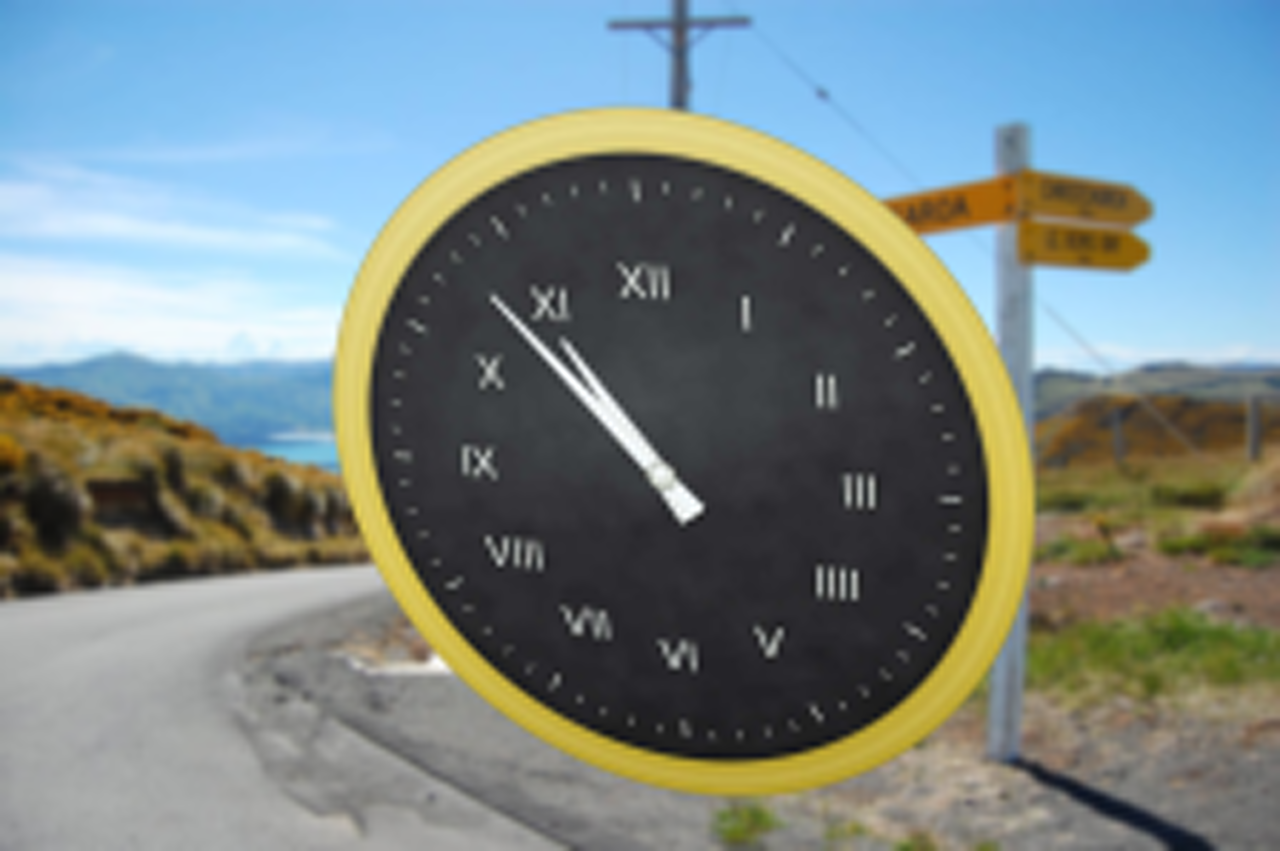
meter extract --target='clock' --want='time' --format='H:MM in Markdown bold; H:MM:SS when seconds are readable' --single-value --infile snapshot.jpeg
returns **10:53**
